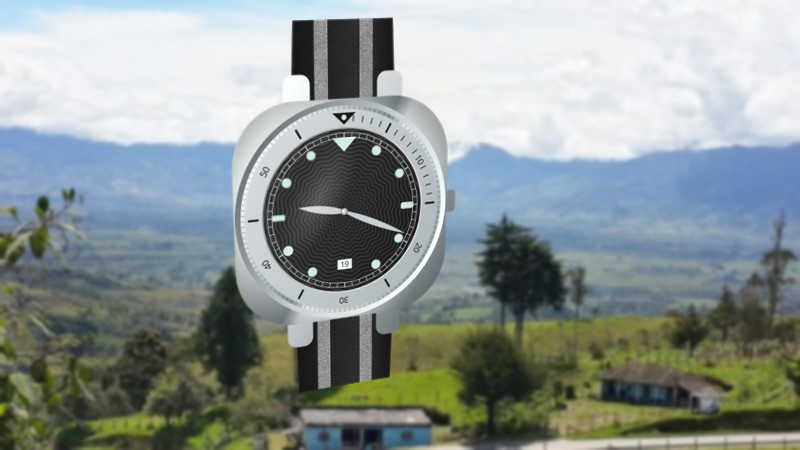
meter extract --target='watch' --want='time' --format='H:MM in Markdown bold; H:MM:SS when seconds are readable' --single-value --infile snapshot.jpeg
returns **9:19**
